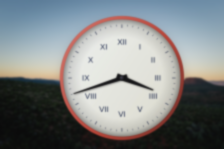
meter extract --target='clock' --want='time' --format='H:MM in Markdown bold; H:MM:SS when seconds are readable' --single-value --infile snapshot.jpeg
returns **3:42**
